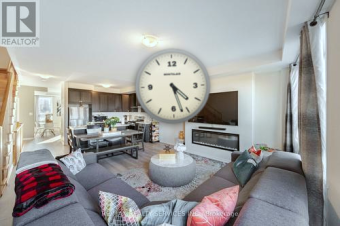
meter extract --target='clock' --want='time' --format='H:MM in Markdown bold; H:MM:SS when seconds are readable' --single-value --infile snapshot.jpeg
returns **4:27**
